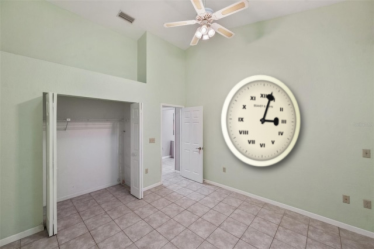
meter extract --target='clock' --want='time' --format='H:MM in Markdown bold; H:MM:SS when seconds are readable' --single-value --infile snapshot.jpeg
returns **3:03**
